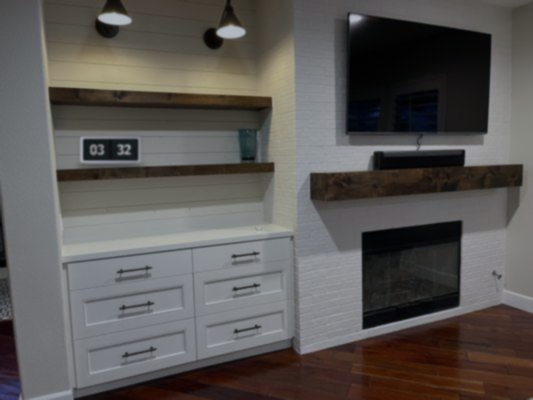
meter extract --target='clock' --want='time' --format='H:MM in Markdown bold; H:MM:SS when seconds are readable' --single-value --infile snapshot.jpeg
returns **3:32**
